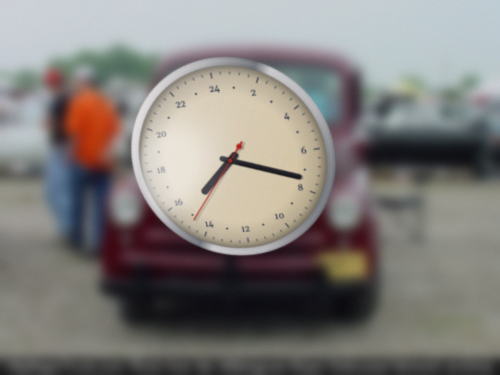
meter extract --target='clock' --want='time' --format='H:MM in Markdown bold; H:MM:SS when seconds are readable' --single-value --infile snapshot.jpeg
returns **15:18:37**
